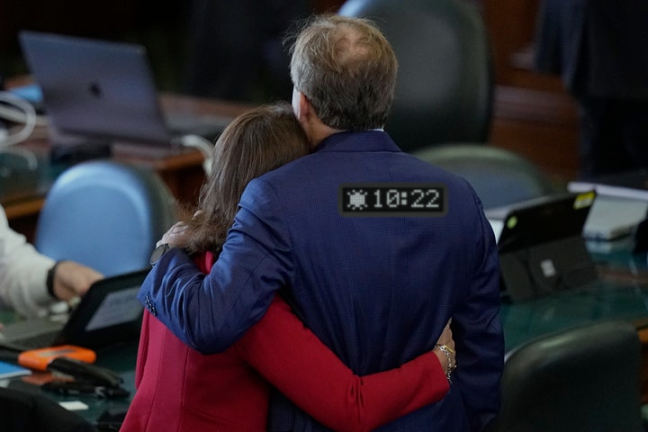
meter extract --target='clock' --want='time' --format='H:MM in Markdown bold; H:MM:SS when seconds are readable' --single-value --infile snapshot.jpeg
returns **10:22**
